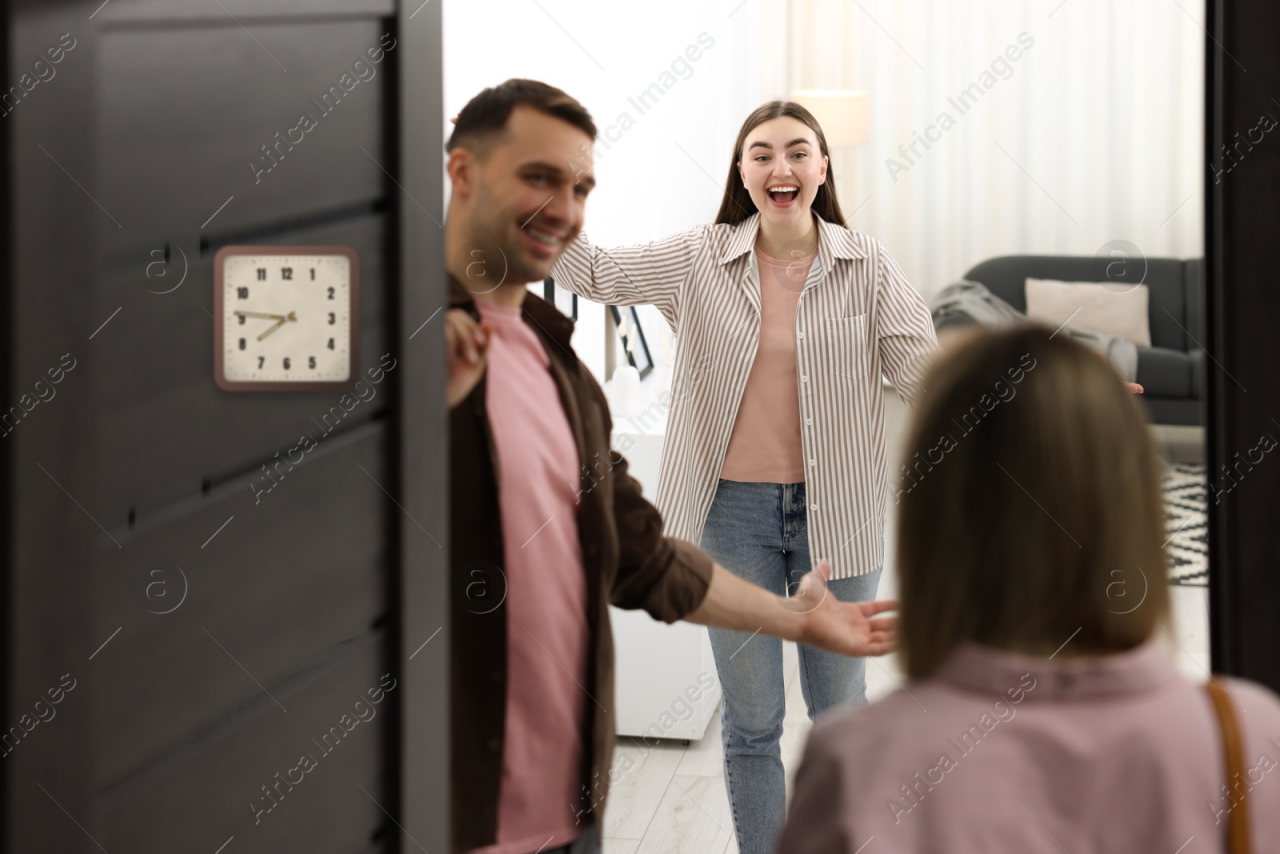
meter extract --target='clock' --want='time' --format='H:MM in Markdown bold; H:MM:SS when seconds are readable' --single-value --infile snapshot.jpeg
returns **7:46**
